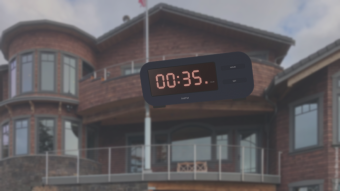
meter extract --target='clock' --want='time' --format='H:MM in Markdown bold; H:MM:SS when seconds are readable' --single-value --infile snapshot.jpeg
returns **0:35**
